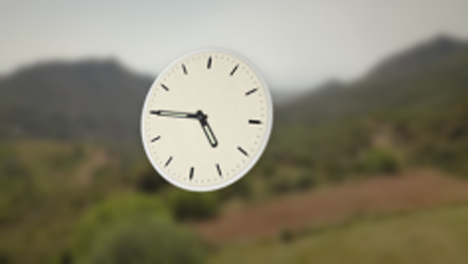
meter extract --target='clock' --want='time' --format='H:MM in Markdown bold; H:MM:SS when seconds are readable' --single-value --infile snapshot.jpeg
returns **4:45**
